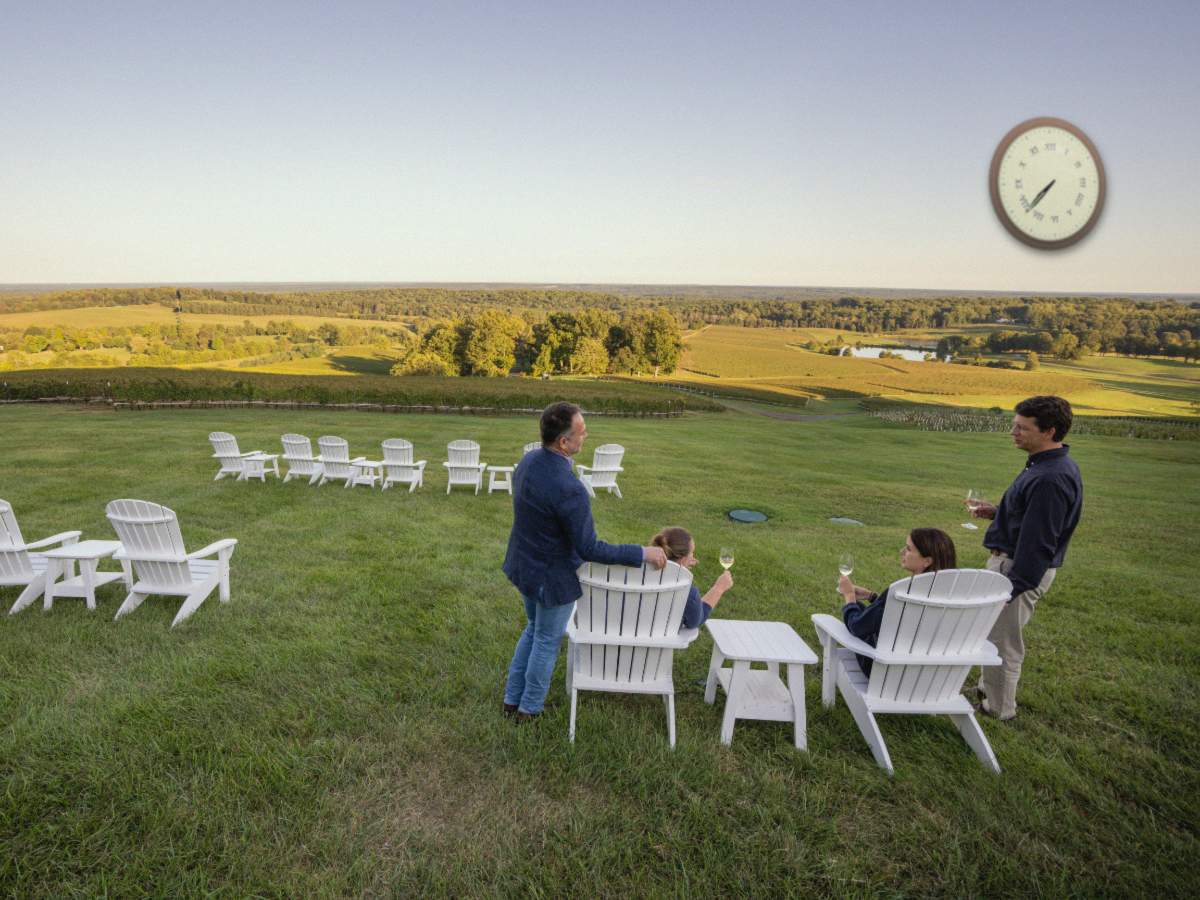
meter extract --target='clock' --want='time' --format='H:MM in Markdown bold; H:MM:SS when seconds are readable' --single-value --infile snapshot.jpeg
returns **7:38**
